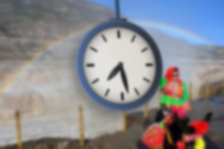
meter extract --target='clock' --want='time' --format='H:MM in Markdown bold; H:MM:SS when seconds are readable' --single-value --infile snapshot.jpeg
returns **7:28**
